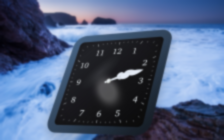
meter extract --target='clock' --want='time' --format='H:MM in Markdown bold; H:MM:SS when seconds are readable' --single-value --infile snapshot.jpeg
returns **2:12**
